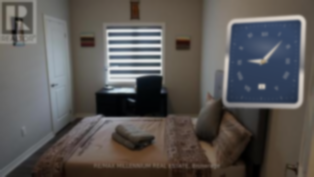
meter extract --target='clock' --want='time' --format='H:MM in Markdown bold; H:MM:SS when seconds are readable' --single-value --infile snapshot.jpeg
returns **9:07**
